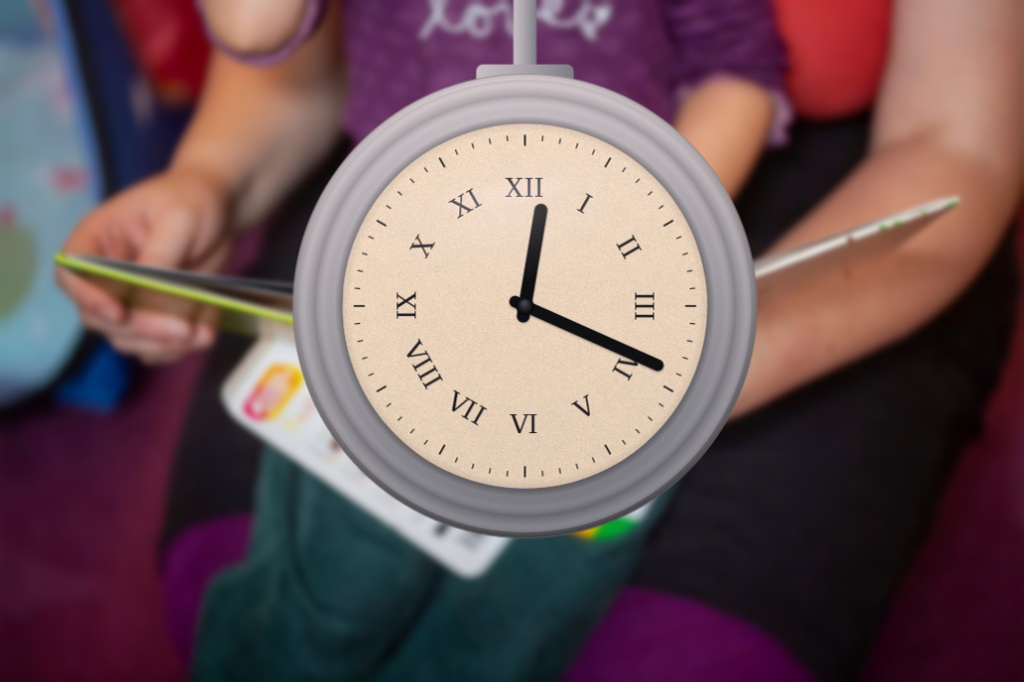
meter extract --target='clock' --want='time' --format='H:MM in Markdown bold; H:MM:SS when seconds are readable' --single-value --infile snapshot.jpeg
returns **12:19**
